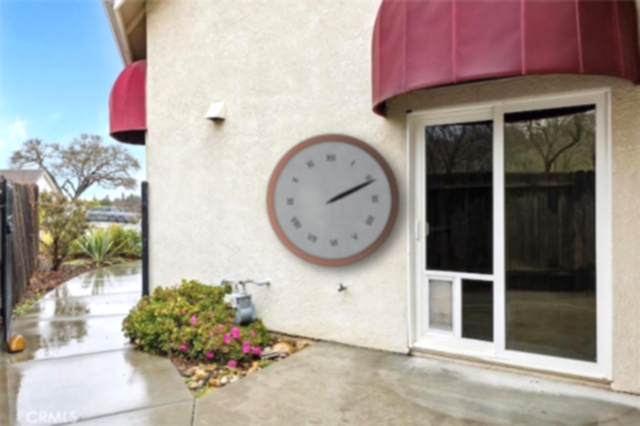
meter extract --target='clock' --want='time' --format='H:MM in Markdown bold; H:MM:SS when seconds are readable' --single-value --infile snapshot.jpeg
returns **2:11**
